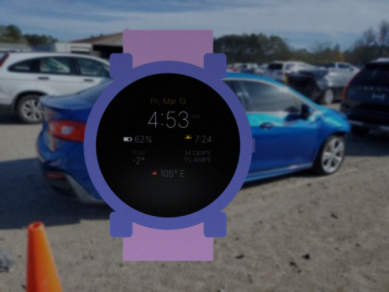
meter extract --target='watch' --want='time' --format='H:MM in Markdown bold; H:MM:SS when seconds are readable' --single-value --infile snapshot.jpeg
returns **4:53**
